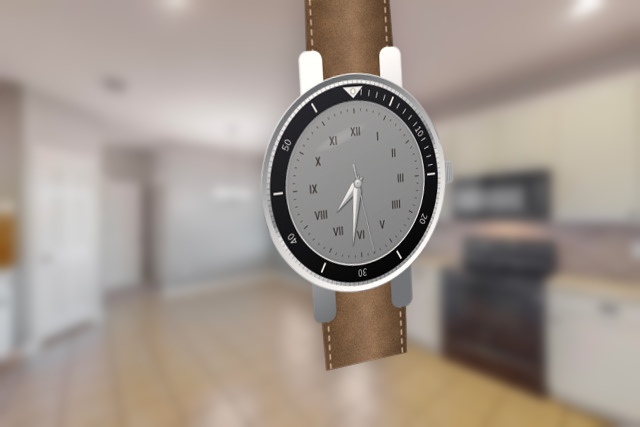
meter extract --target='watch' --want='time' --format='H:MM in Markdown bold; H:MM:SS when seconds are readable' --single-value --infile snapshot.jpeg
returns **7:31:28**
